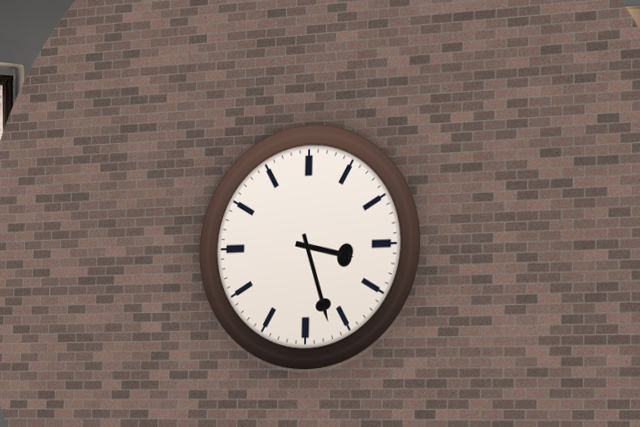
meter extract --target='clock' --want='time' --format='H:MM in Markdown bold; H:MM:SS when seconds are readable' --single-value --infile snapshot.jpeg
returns **3:27**
